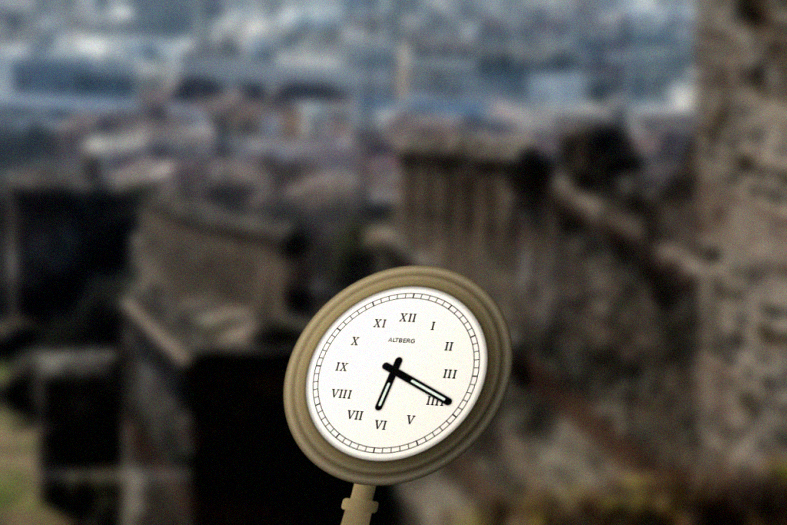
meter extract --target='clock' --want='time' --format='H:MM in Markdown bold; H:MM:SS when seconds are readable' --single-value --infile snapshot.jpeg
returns **6:19**
